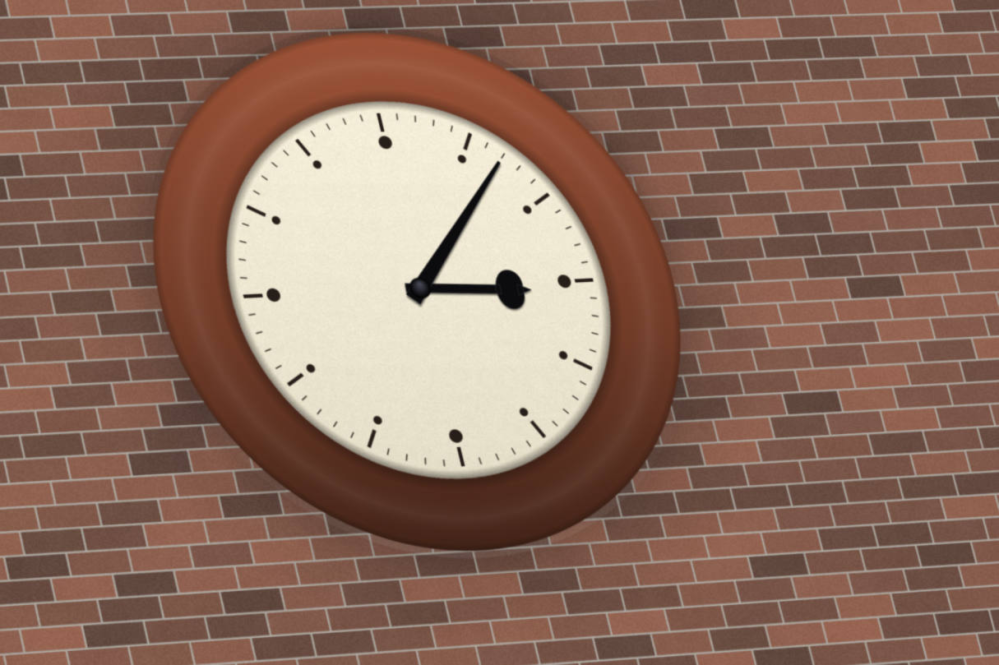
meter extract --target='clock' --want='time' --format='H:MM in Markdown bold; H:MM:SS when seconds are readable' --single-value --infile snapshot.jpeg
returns **3:07**
